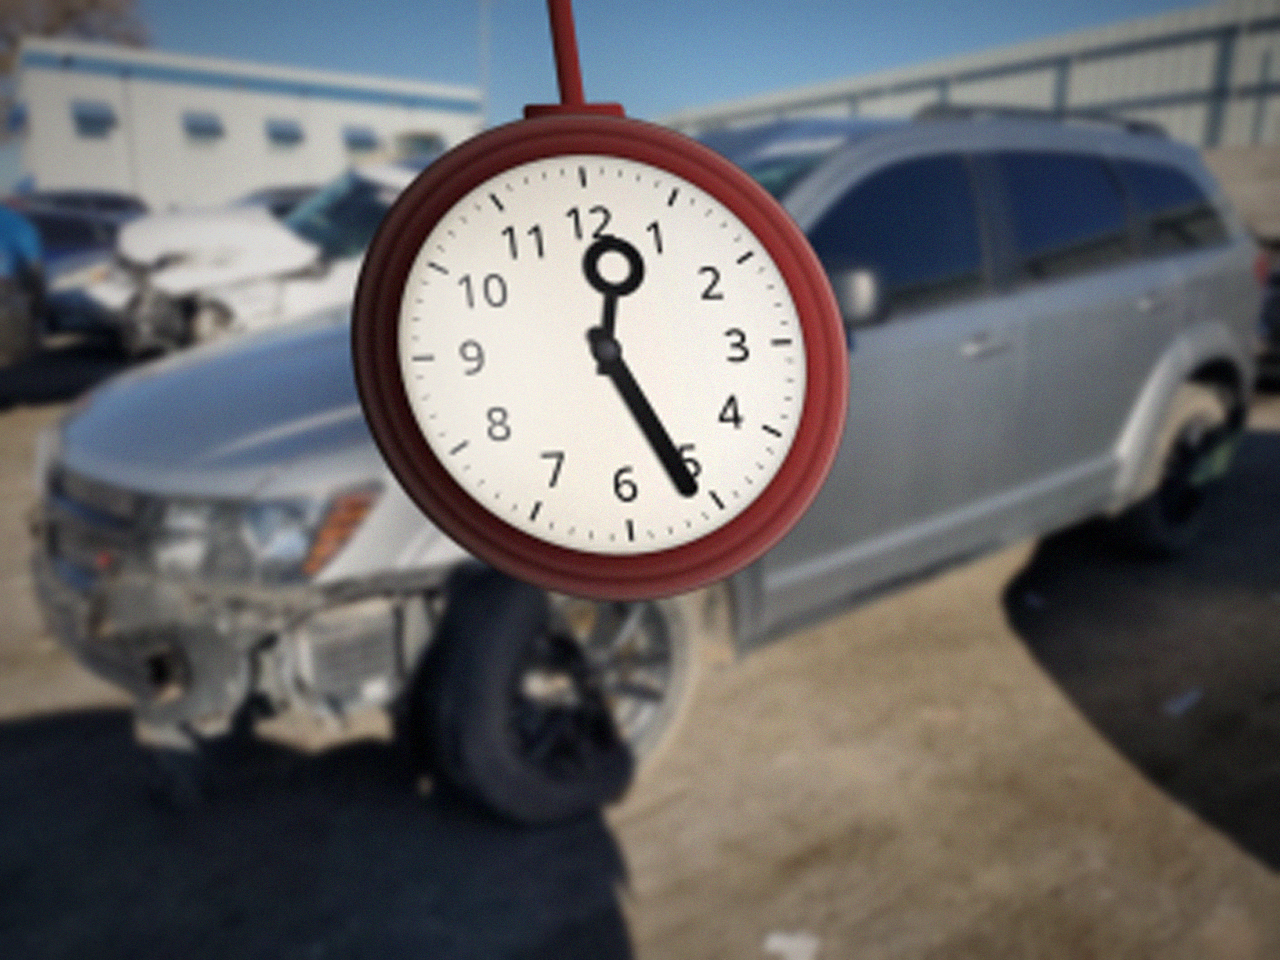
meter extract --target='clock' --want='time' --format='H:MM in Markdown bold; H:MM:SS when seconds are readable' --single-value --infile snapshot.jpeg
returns **12:26**
